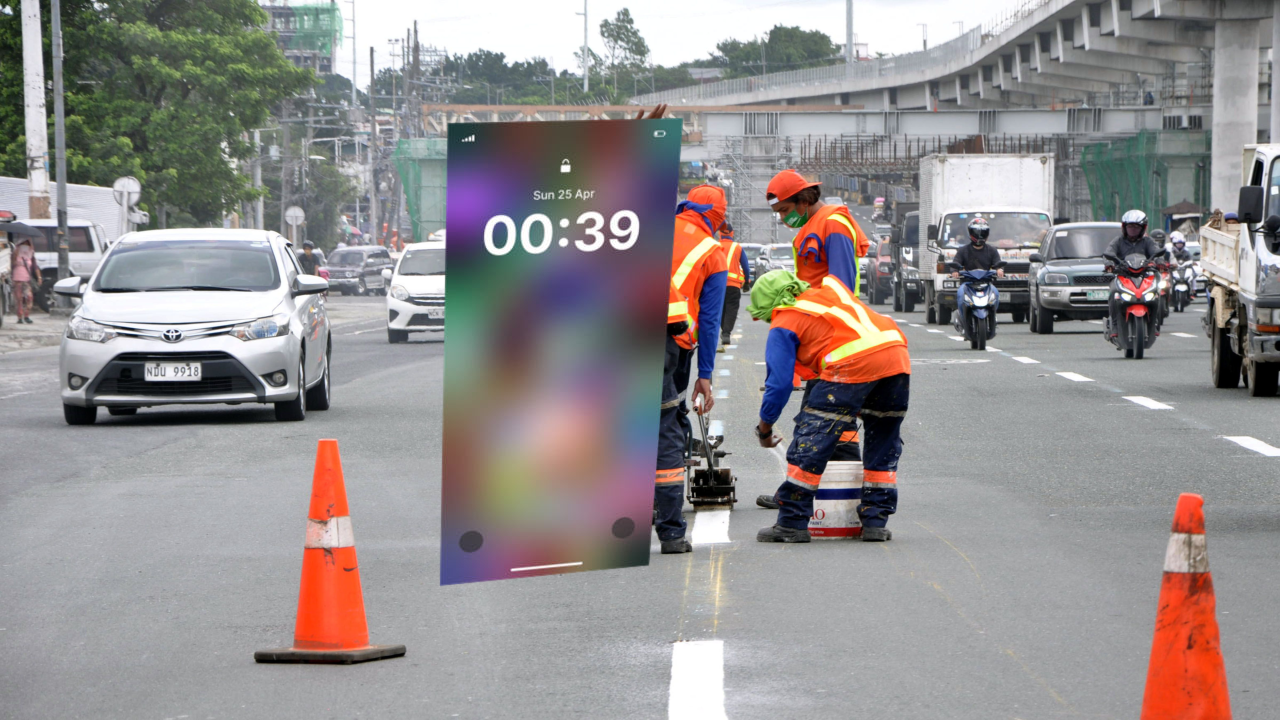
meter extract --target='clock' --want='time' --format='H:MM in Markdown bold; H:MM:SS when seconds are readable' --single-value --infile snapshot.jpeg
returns **0:39**
